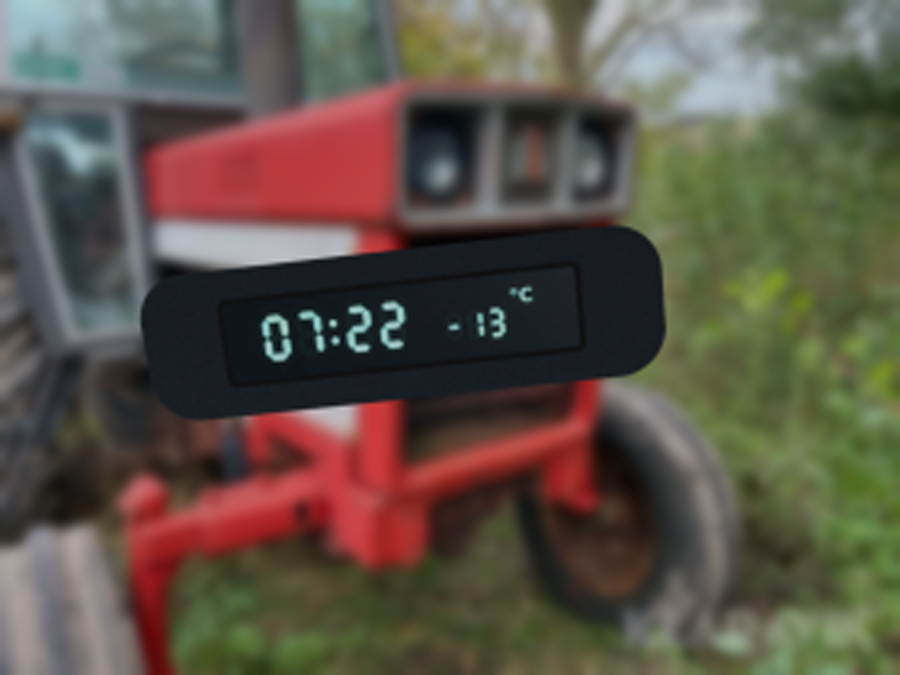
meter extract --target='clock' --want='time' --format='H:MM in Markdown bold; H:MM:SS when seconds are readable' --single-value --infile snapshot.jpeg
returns **7:22**
